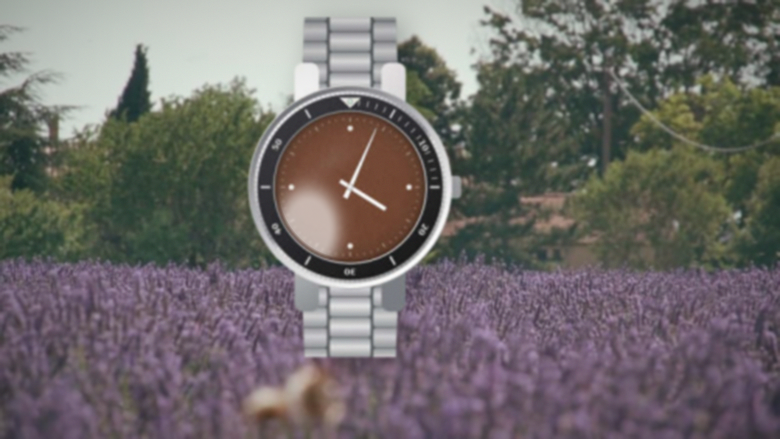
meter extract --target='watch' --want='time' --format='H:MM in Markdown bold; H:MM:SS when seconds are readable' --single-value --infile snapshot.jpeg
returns **4:04**
